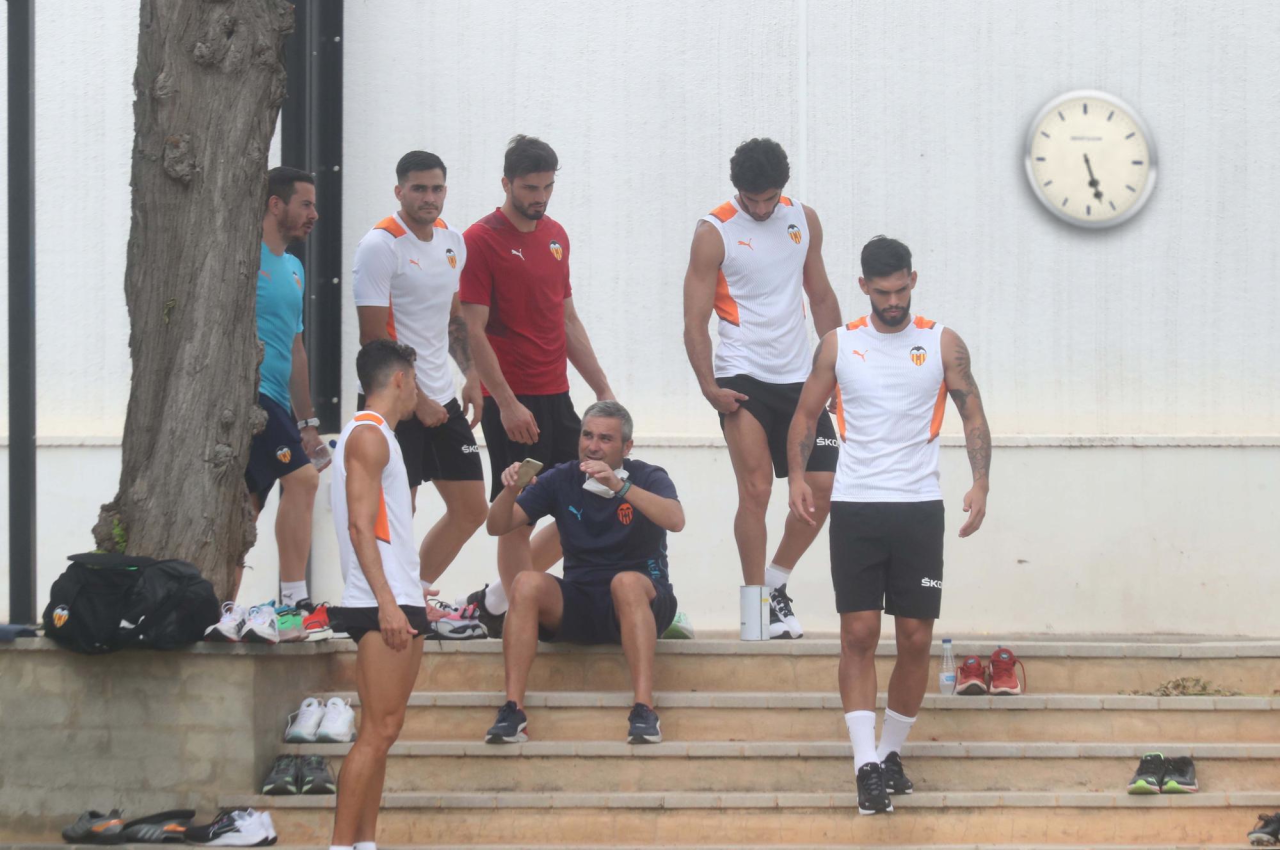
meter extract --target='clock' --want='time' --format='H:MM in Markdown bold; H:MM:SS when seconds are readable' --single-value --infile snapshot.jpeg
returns **5:27**
